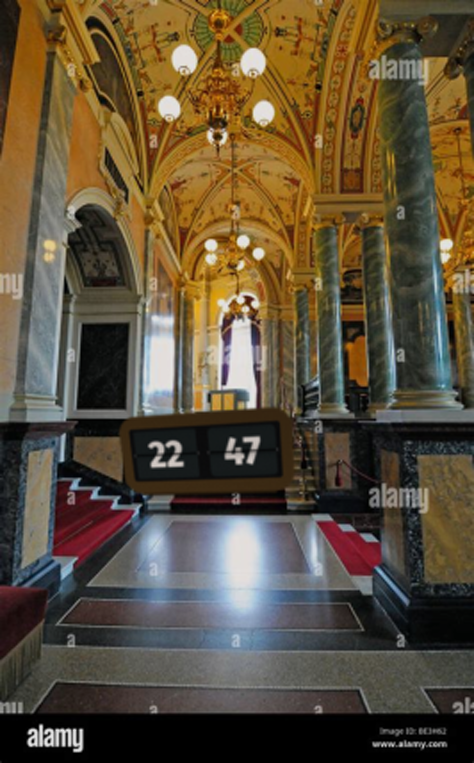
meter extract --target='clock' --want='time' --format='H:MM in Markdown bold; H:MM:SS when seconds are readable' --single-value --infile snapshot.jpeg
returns **22:47**
